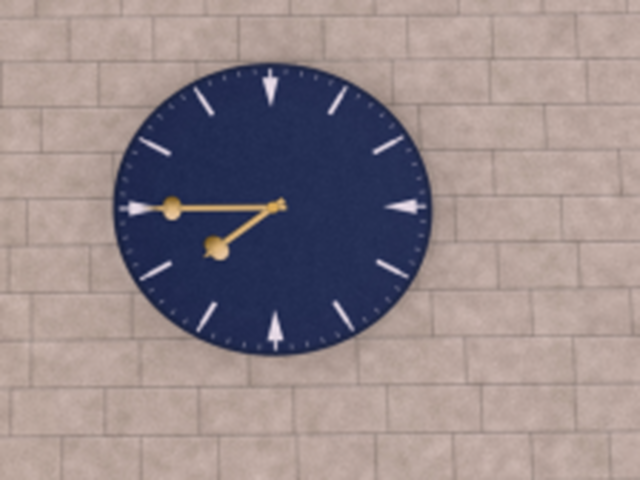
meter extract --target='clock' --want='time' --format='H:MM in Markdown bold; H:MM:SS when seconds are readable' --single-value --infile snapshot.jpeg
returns **7:45**
